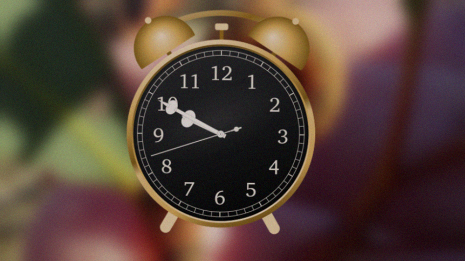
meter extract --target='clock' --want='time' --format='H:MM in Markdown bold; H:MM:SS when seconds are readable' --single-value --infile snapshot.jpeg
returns **9:49:42**
